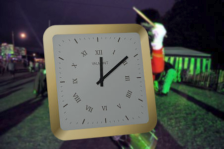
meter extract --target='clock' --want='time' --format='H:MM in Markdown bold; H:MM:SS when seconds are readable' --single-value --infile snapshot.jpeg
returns **12:09**
